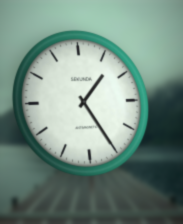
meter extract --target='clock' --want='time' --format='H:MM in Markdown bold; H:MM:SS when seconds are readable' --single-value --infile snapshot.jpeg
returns **1:25**
